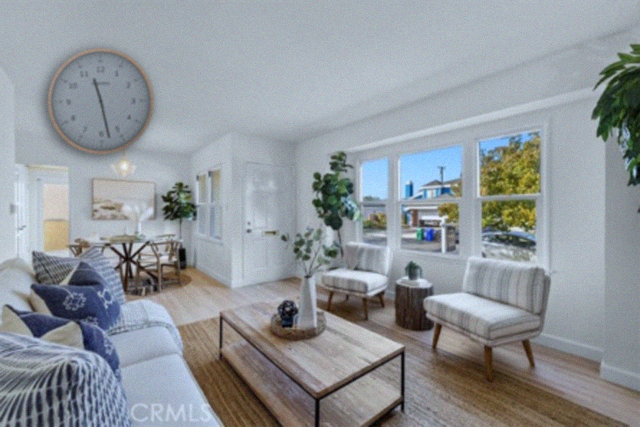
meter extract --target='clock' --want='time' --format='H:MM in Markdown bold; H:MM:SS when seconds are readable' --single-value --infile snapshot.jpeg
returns **11:28**
